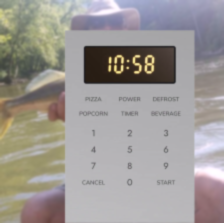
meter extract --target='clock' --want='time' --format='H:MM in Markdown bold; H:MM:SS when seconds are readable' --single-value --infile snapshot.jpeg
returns **10:58**
